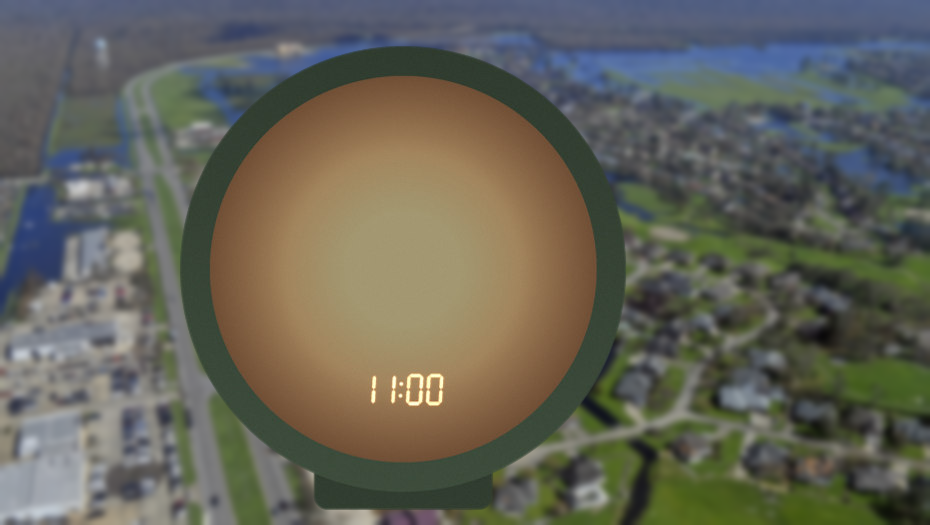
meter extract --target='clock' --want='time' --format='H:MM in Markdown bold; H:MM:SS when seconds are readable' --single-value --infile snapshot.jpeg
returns **11:00**
